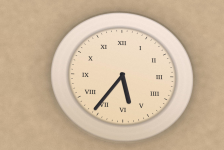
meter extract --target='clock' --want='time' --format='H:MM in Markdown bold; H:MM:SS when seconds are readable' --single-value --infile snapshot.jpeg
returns **5:36**
